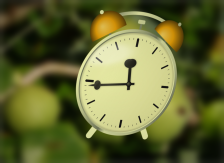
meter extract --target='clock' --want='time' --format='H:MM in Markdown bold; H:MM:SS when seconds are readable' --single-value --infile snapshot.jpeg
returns **11:44**
